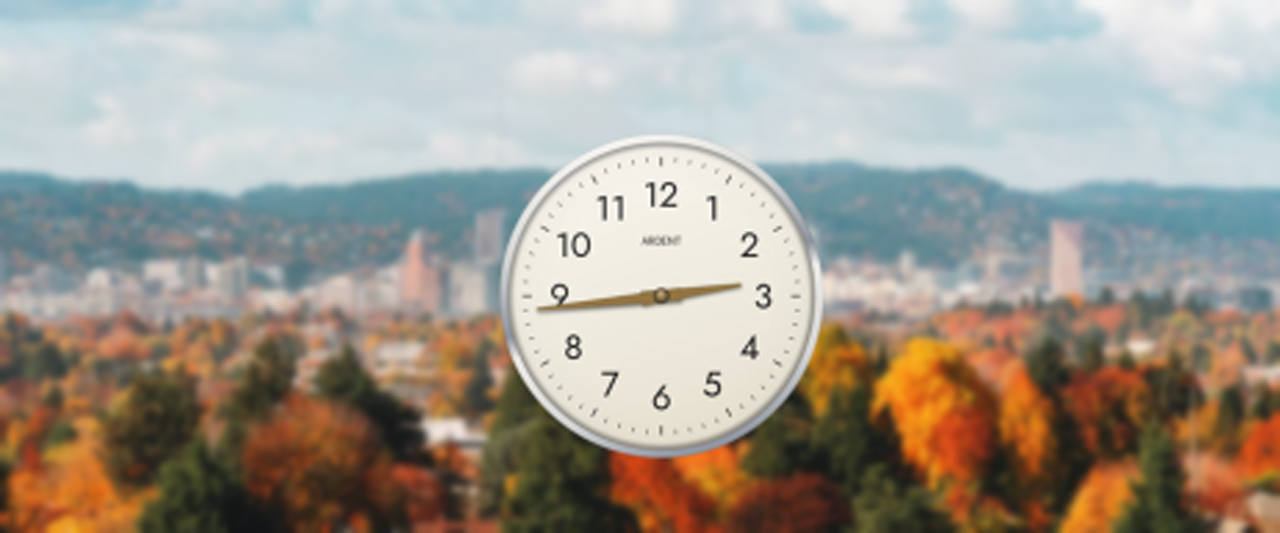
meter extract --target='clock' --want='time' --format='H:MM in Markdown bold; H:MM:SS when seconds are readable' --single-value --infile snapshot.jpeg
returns **2:44**
